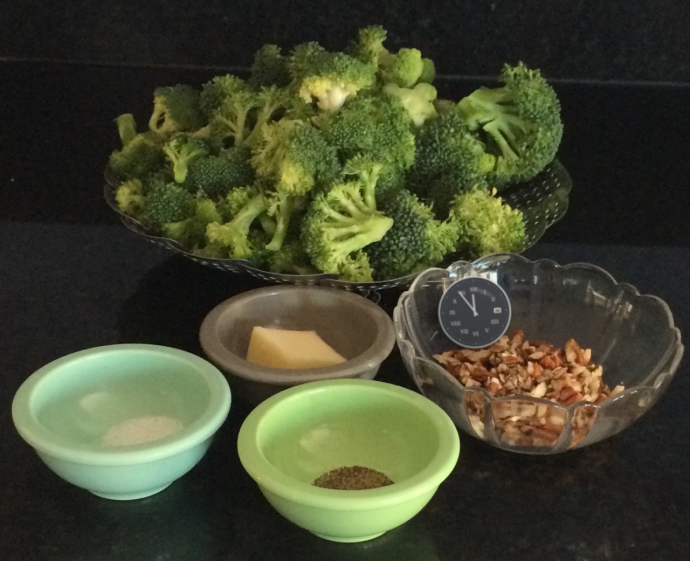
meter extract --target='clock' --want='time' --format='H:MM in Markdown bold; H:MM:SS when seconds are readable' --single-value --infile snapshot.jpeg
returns **11:54**
